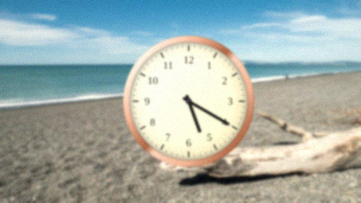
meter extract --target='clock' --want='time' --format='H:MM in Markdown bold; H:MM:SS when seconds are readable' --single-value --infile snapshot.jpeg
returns **5:20**
